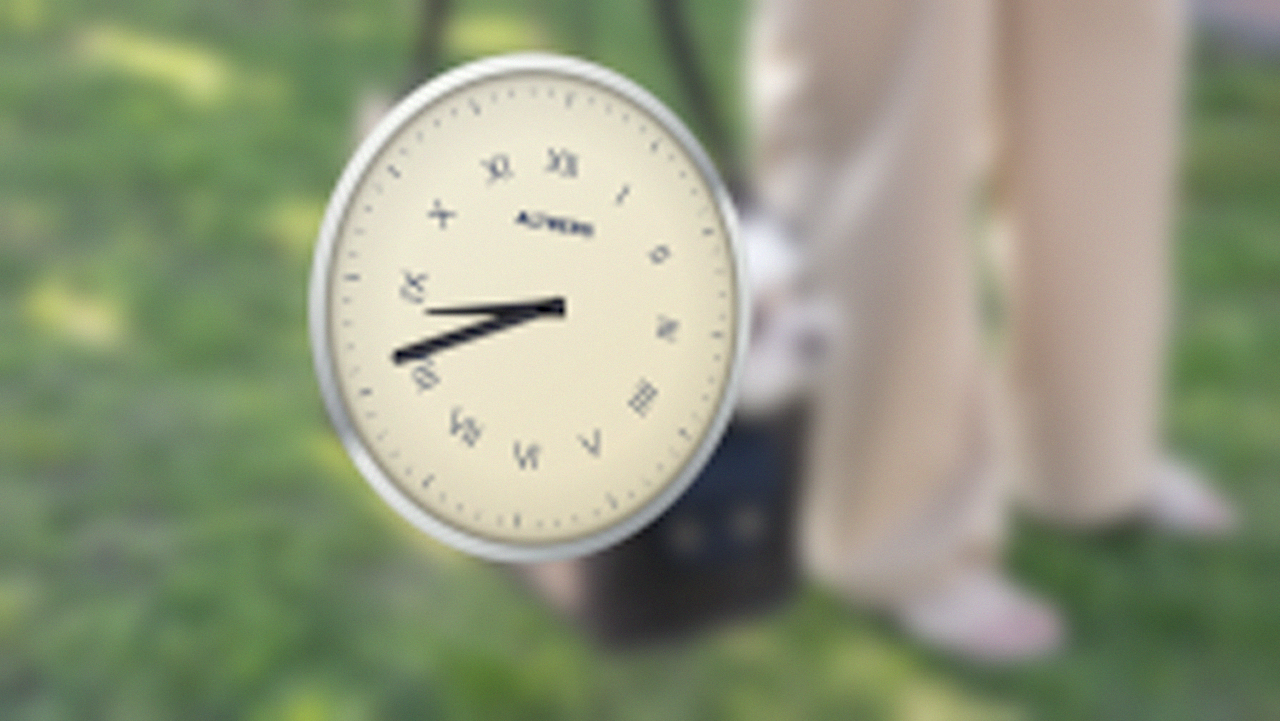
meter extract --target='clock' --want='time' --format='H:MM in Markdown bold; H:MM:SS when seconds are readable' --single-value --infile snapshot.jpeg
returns **8:41**
